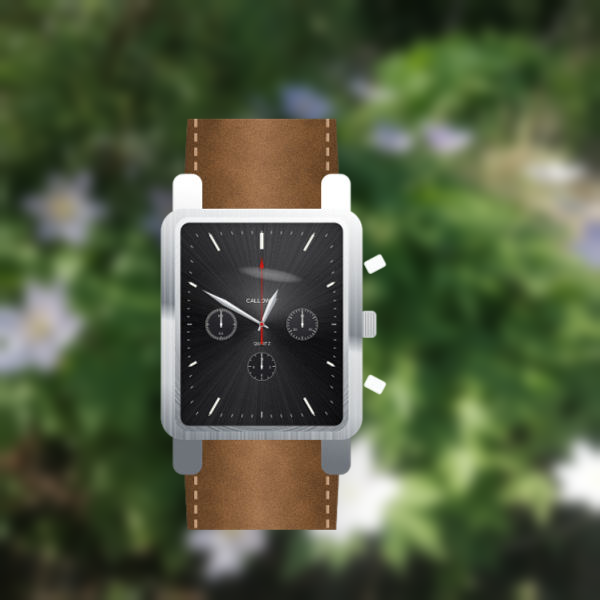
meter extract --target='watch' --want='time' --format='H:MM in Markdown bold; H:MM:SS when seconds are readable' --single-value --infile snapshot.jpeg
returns **12:50**
